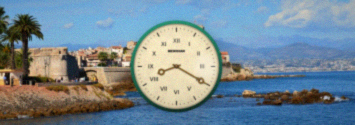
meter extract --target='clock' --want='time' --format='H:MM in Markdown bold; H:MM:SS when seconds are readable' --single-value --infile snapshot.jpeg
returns **8:20**
